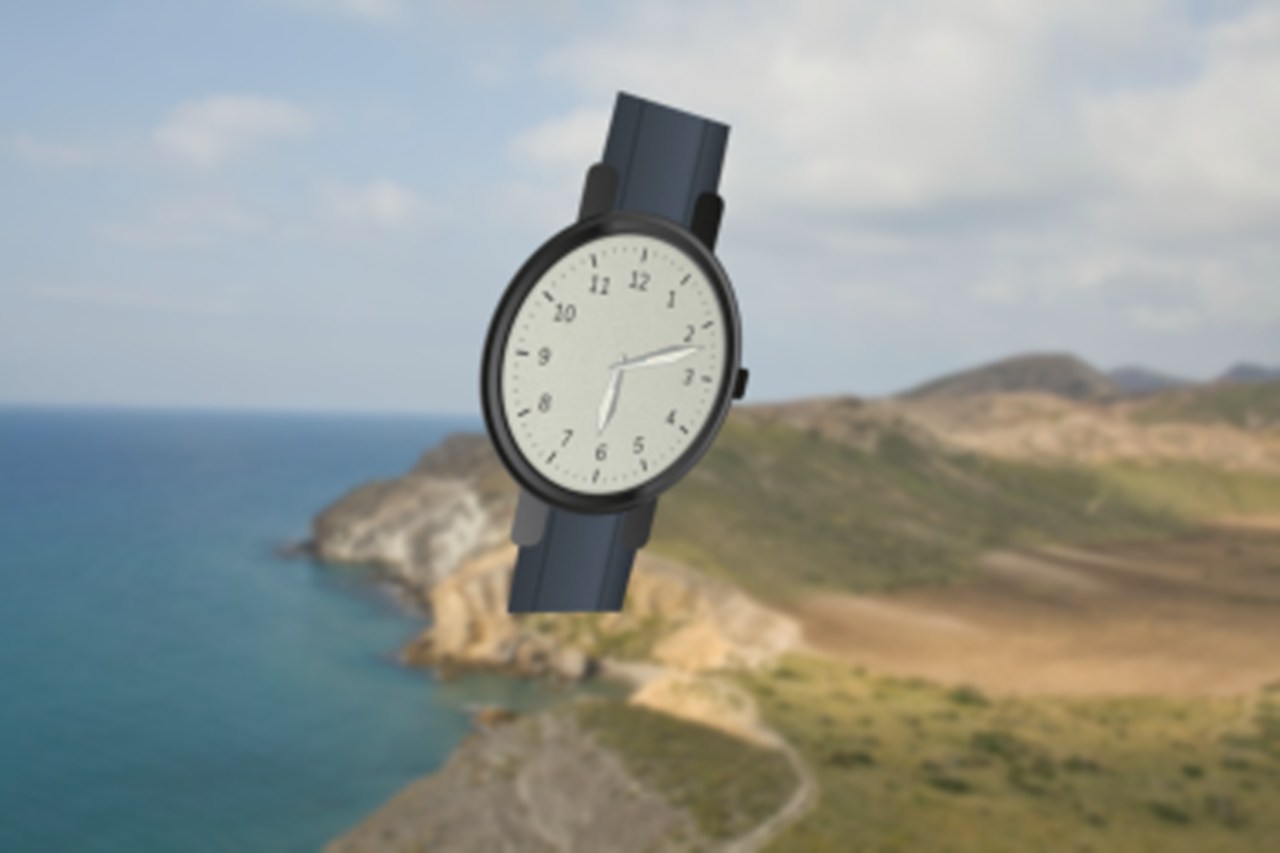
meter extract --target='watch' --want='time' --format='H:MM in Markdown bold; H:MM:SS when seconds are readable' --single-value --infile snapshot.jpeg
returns **6:12**
